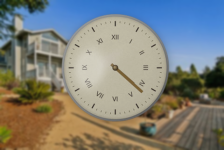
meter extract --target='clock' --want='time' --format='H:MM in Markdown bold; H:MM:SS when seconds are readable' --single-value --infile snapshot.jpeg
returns **4:22**
